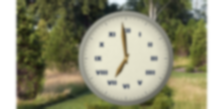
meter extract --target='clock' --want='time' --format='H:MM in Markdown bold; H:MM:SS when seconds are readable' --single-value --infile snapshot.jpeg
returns **6:59**
